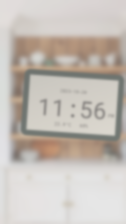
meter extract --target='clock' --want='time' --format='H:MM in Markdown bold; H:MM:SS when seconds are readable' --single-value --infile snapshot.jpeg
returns **11:56**
